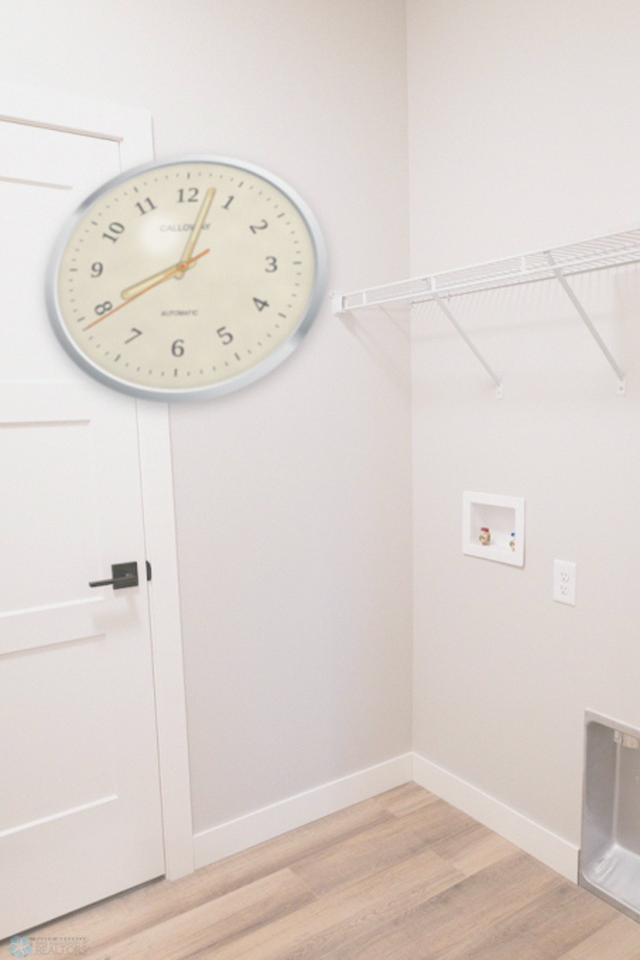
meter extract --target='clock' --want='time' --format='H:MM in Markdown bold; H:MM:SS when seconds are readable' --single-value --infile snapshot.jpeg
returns **8:02:39**
